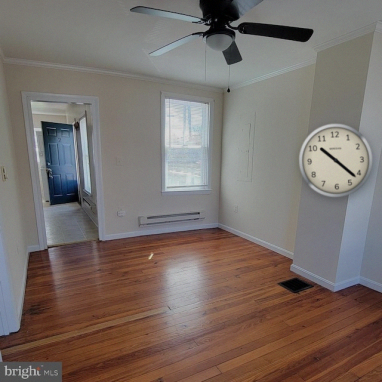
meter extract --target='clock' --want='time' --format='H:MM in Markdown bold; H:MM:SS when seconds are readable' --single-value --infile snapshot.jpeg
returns **10:22**
